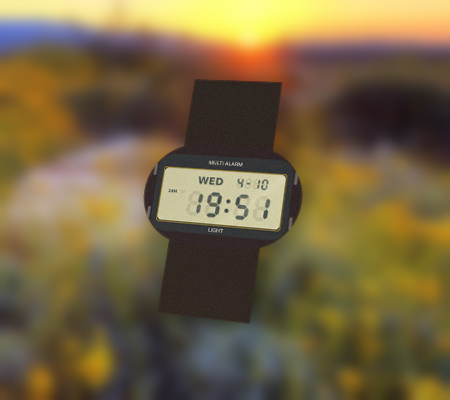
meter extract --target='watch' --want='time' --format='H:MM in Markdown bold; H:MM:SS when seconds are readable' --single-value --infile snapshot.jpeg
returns **19:51**
